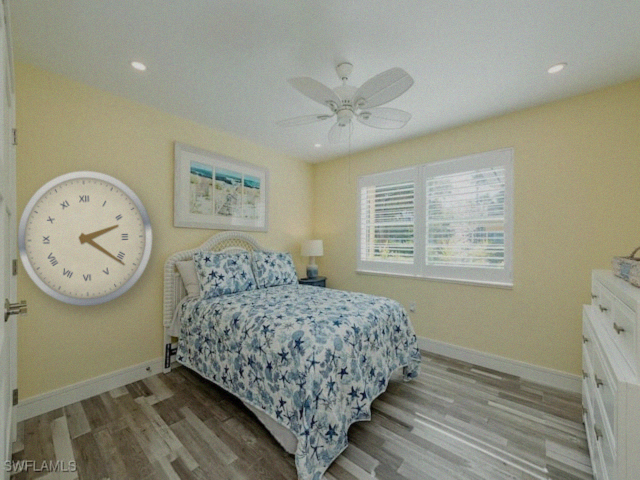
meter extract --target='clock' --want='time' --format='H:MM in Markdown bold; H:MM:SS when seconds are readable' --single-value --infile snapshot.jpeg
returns **2:21**
